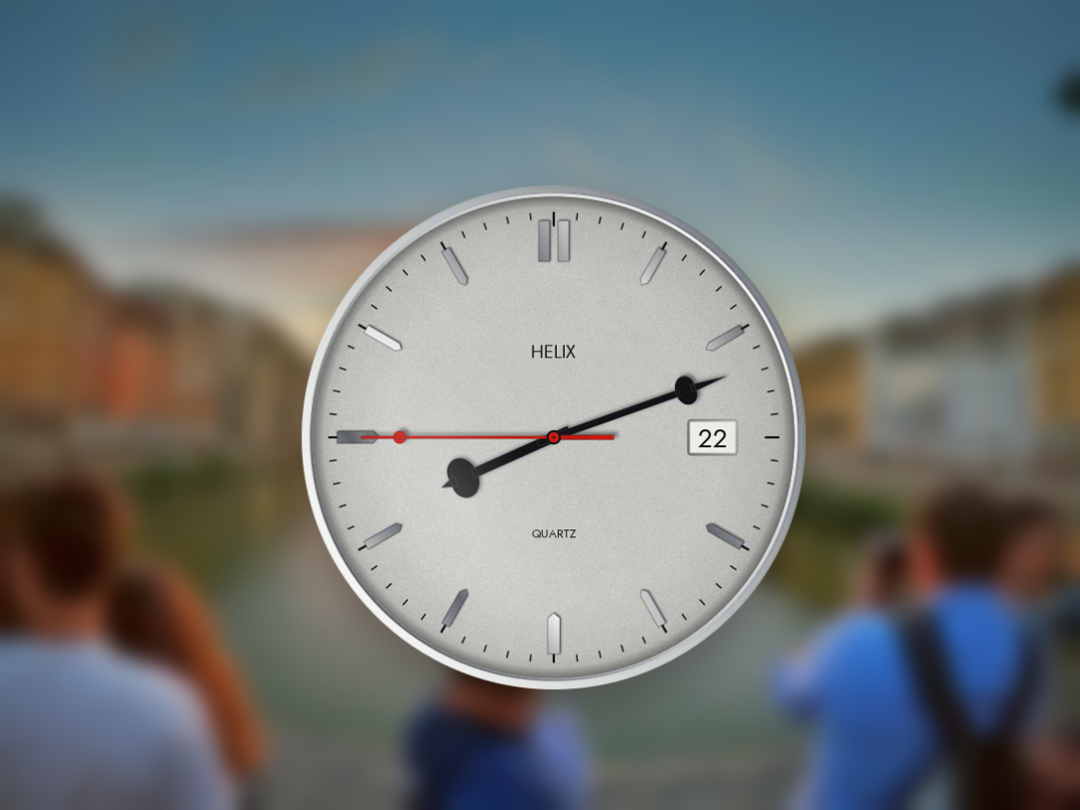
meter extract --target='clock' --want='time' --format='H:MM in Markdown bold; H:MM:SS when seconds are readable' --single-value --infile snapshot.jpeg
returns **8:11:45**
